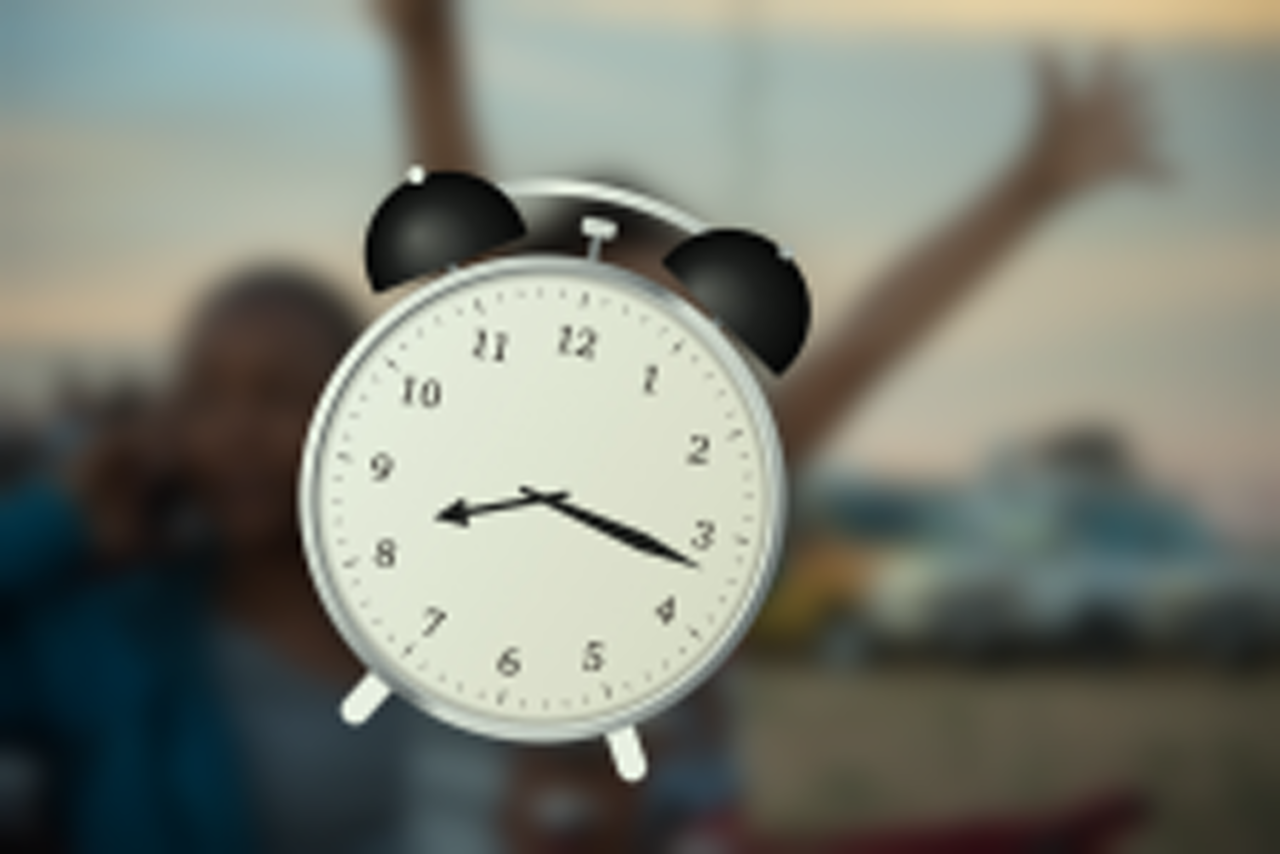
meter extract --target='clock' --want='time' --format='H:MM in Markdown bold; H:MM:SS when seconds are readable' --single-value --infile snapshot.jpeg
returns **8:17**
